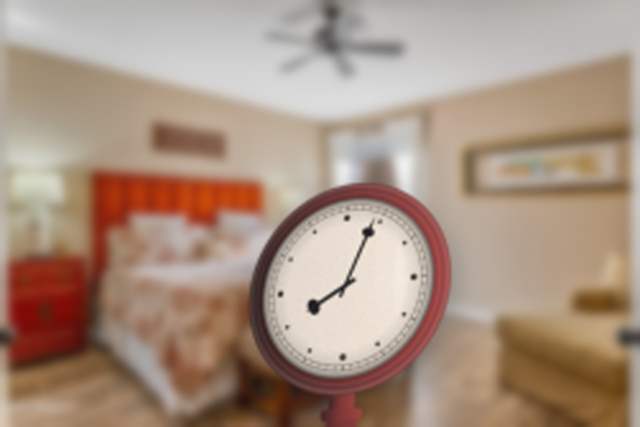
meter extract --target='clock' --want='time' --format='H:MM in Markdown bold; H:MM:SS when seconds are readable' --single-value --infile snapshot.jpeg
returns **8:04**
